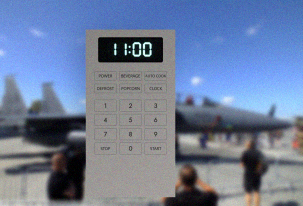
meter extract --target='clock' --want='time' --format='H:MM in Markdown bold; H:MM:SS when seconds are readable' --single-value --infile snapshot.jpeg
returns **11:00**
